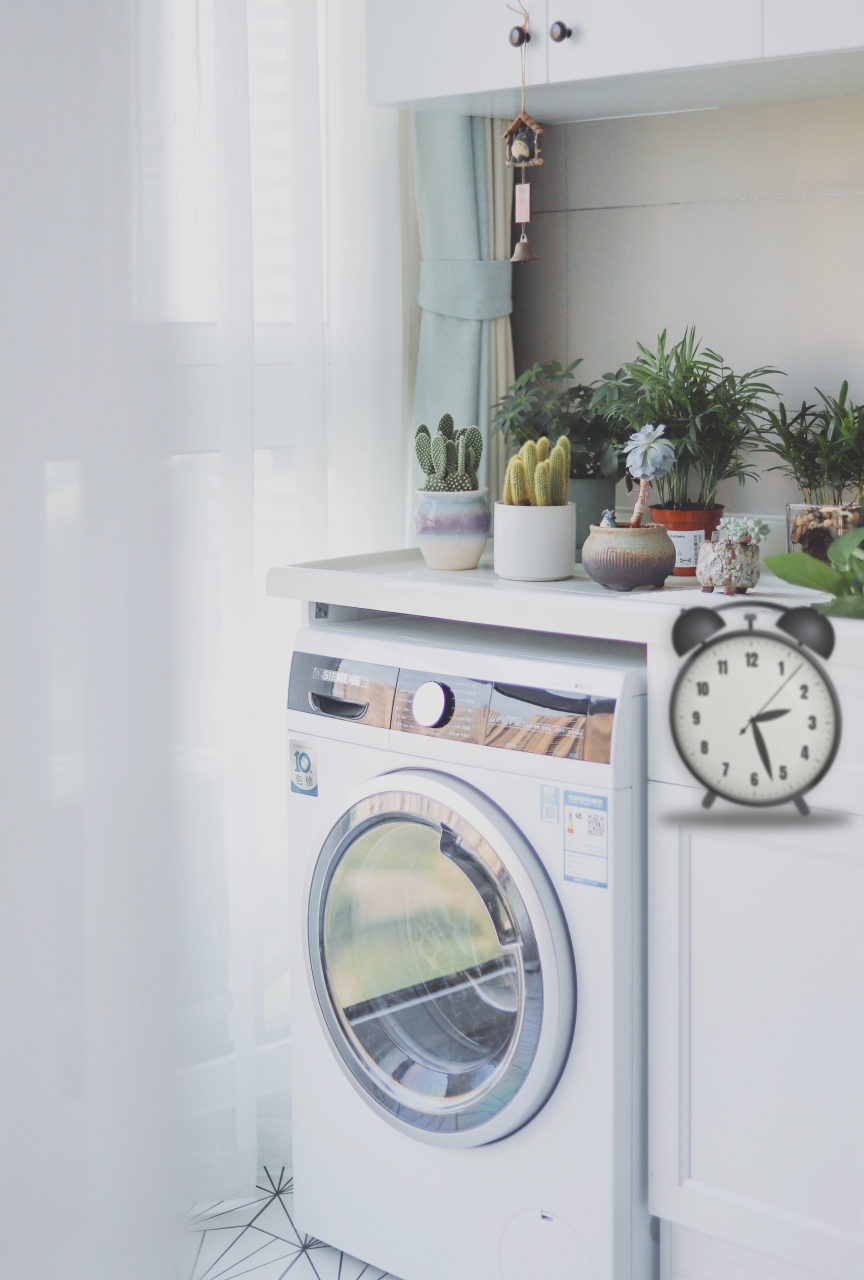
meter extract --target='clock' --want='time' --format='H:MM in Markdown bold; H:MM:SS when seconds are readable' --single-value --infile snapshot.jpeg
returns **2:27:07**
